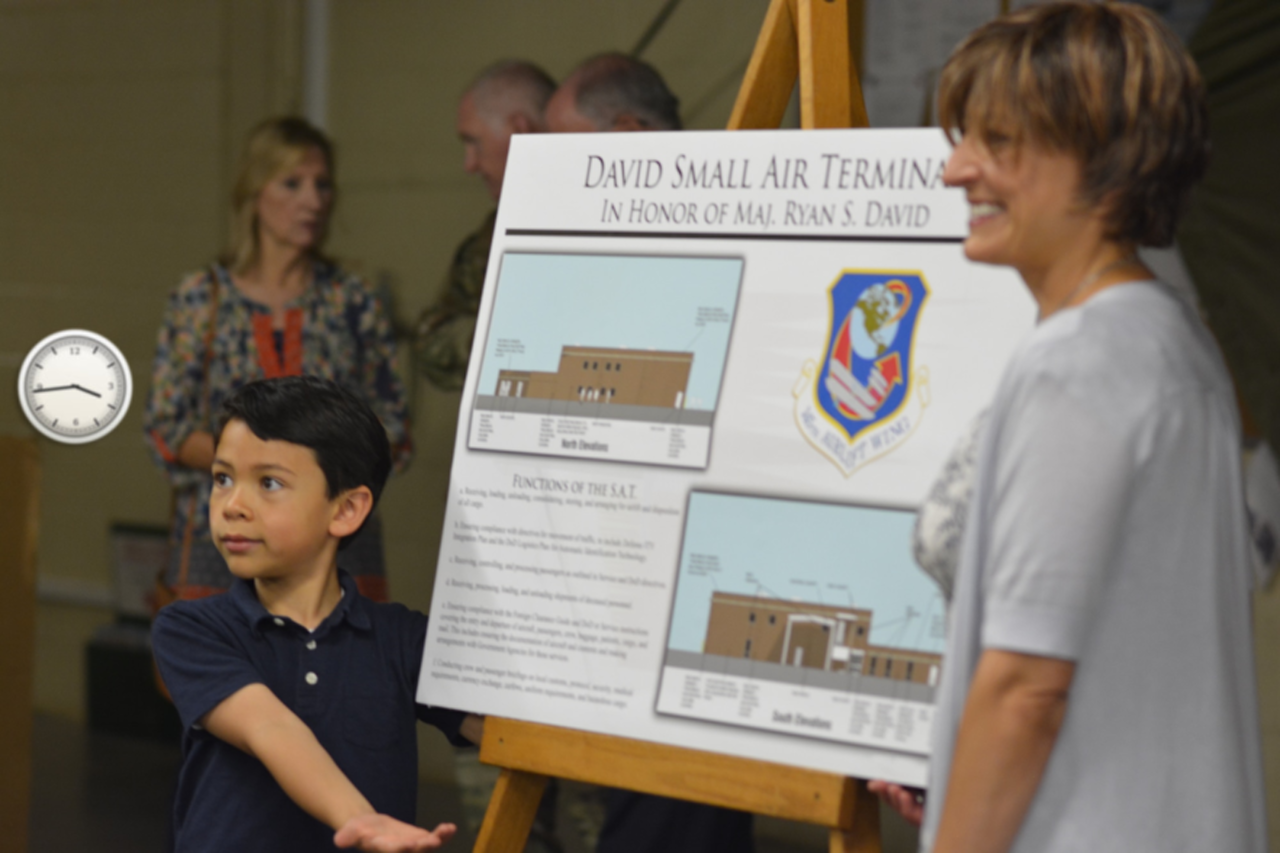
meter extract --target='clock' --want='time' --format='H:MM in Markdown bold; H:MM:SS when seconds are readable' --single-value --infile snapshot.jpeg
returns **3:44**
